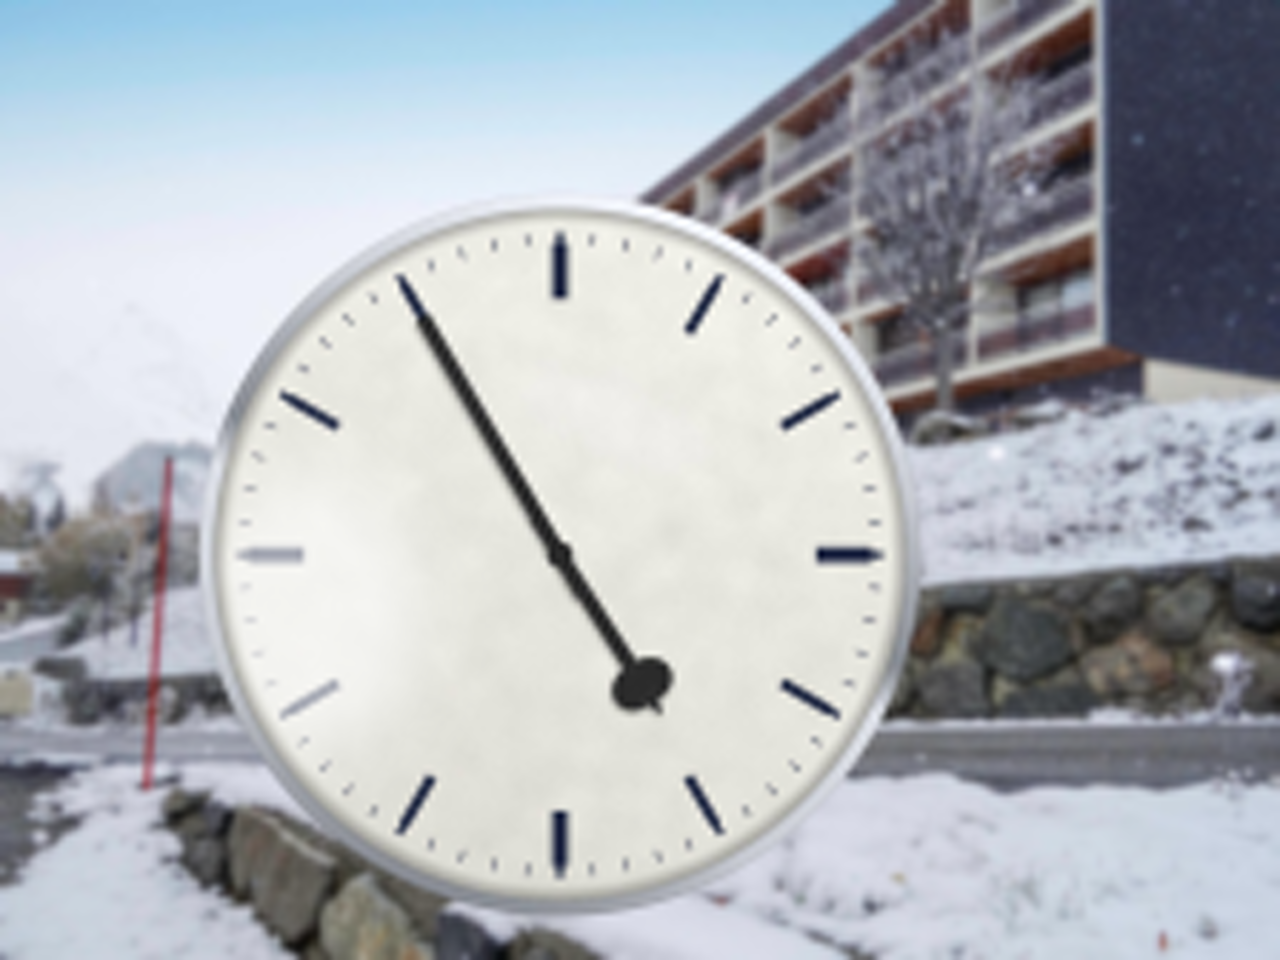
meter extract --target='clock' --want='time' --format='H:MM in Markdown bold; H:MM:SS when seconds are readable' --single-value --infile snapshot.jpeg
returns **4:55**
